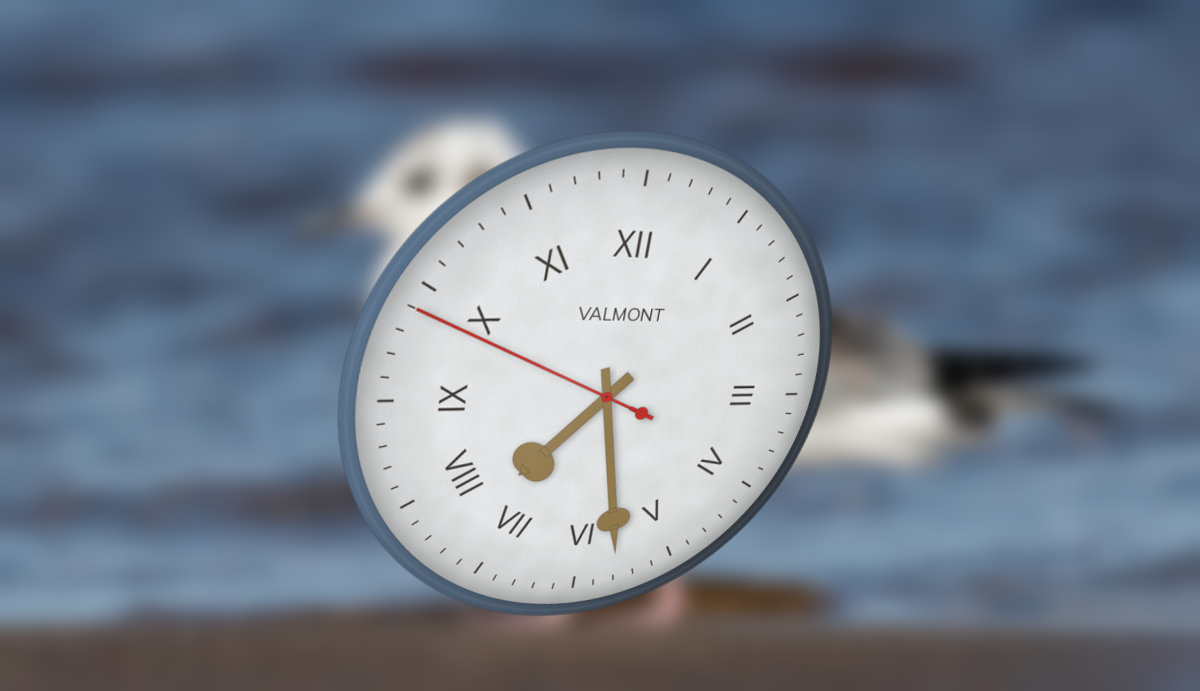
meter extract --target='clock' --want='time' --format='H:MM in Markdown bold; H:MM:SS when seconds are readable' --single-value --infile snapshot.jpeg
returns **7:27:49**
